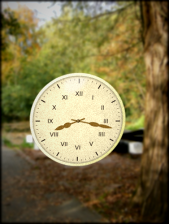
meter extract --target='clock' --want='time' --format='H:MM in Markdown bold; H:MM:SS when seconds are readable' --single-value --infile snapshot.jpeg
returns **8:17**
